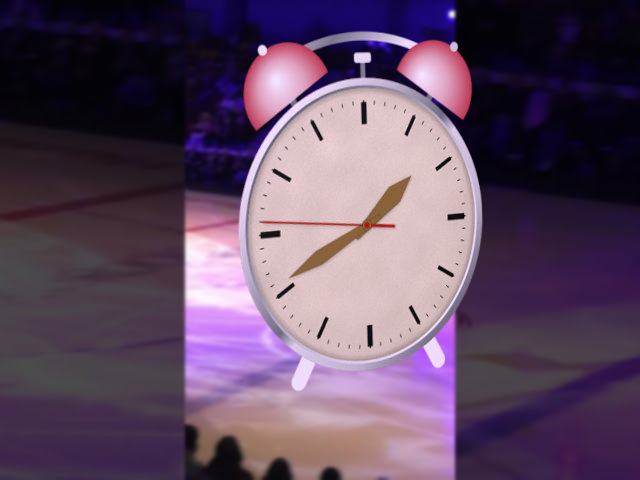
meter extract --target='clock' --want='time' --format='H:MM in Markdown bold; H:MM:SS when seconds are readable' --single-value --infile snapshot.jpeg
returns **1:40:46**
